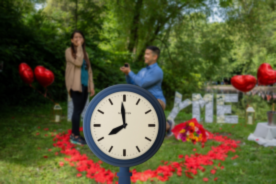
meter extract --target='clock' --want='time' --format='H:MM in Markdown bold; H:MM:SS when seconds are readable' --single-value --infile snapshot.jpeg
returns **7:59**
